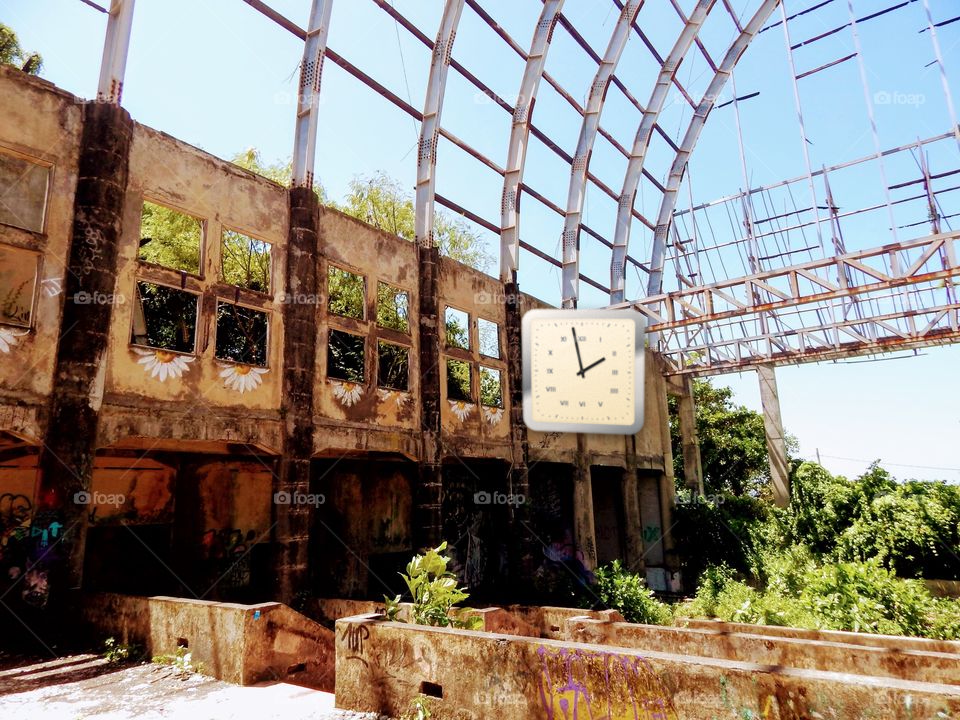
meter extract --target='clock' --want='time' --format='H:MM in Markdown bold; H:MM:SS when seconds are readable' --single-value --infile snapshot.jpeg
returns **1:58**
